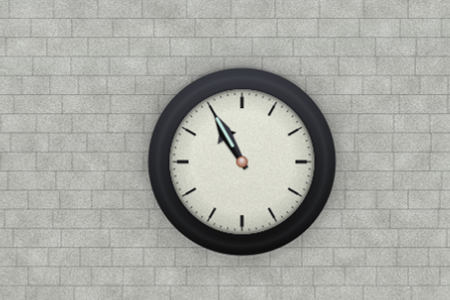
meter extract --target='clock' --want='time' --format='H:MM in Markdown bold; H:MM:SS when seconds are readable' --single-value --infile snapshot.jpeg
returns **10:55**
